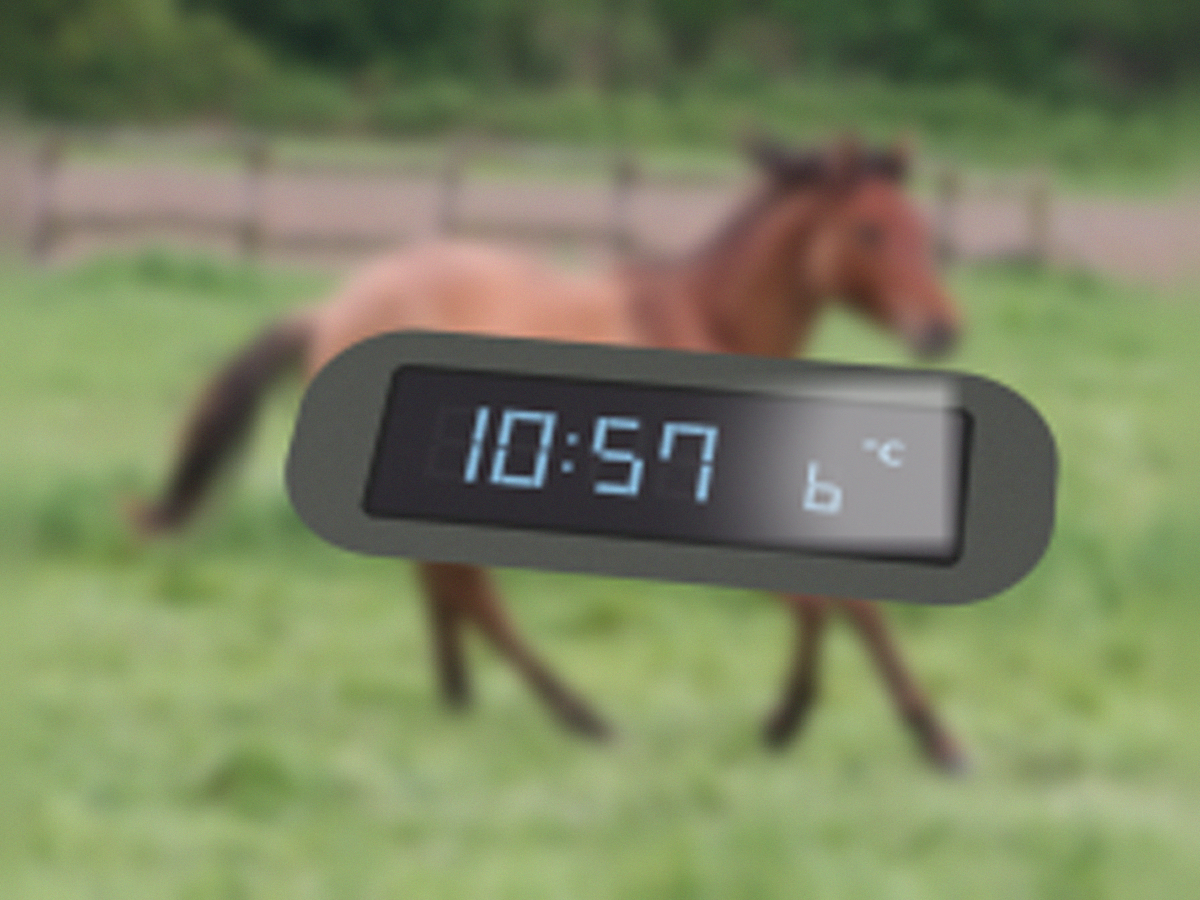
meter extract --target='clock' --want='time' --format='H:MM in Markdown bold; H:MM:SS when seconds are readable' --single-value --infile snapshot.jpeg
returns **10:57**
